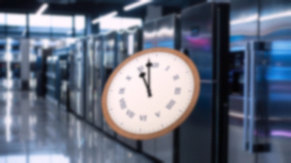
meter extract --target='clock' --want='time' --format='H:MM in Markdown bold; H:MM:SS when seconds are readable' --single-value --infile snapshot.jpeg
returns **10:58**
